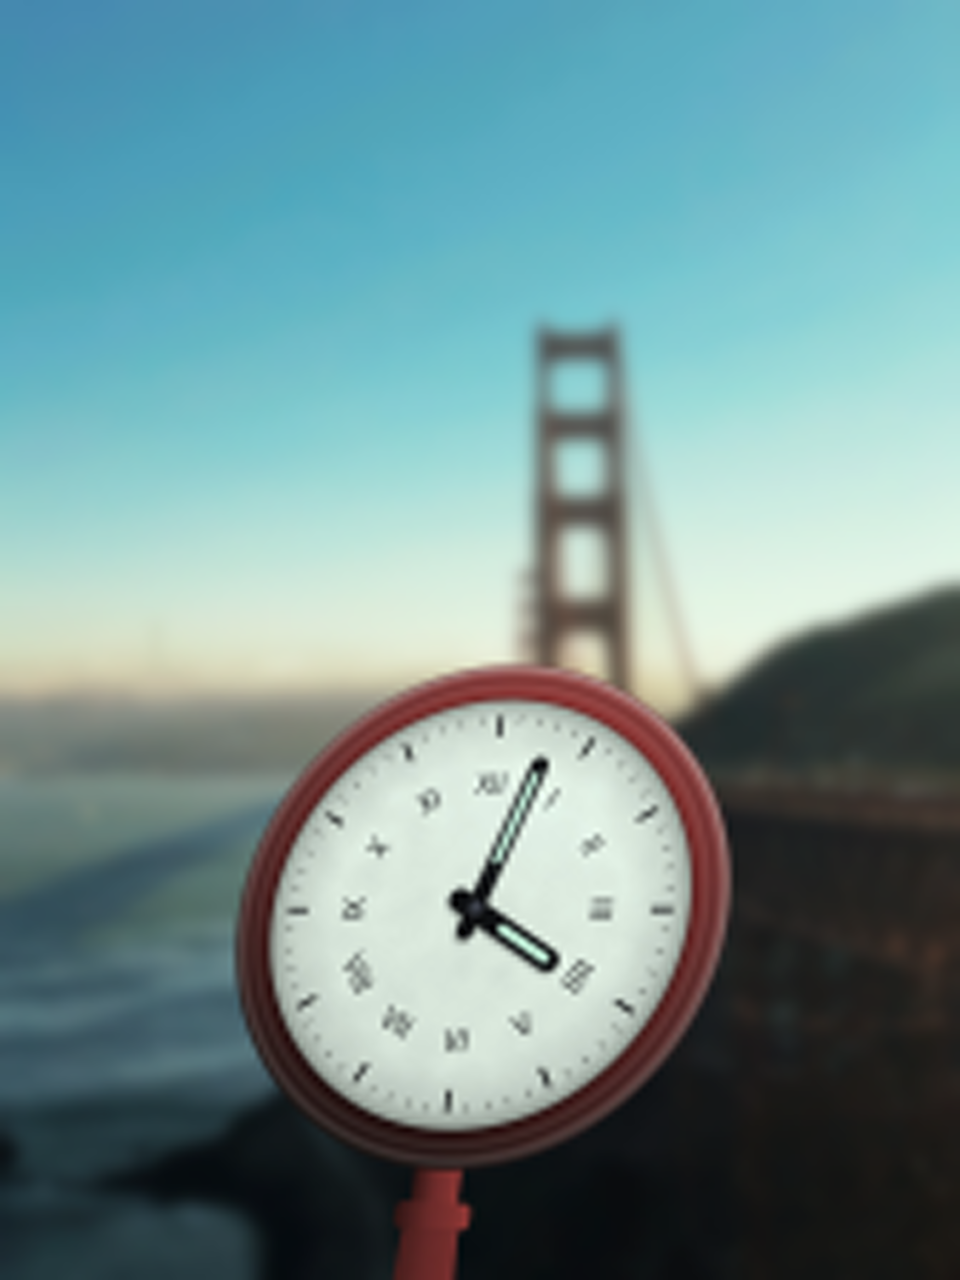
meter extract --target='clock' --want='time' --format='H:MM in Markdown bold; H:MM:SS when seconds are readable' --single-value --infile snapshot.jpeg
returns **4:03**
